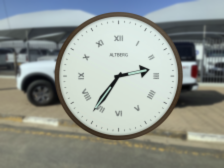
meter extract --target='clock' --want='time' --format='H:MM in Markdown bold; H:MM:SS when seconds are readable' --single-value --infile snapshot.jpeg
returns **2:36**
